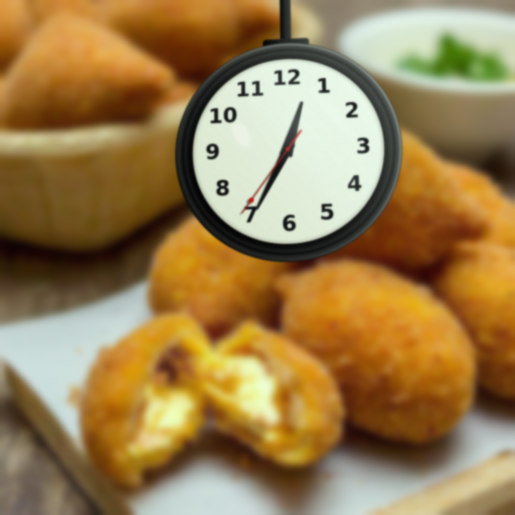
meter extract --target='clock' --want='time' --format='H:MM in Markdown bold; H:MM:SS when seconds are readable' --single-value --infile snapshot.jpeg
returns **12:34:36**
